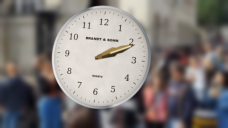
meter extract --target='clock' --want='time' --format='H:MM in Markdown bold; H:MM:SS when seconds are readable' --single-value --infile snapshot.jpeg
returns **2:11**
